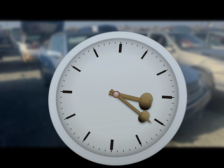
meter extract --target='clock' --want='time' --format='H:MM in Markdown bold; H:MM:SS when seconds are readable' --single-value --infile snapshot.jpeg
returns **3:21**
